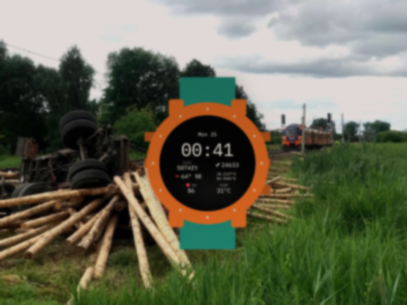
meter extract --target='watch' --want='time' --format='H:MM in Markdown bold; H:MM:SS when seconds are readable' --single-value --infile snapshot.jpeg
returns **0:41**
